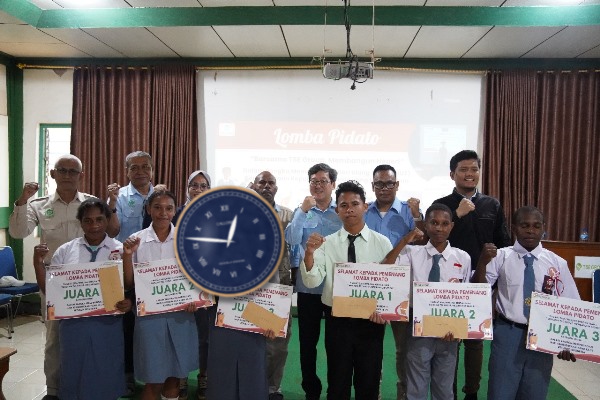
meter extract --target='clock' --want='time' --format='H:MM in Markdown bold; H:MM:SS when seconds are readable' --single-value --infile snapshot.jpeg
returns **12:47**
